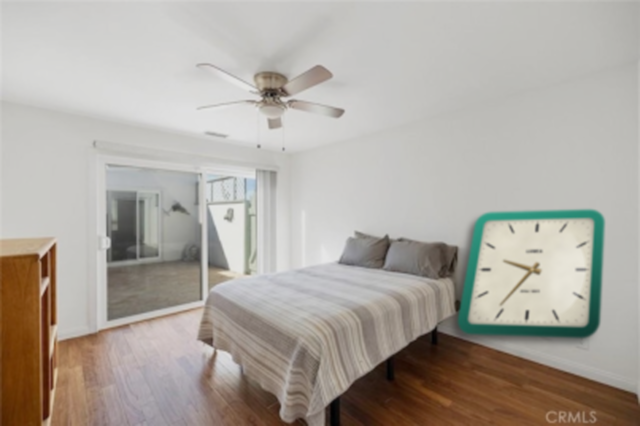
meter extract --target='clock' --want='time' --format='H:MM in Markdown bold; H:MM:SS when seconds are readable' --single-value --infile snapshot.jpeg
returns **9:36**
